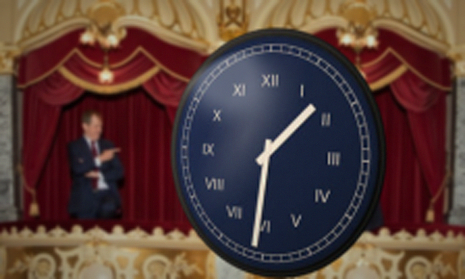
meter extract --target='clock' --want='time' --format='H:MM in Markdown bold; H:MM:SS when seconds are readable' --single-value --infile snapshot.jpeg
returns **1:31**
